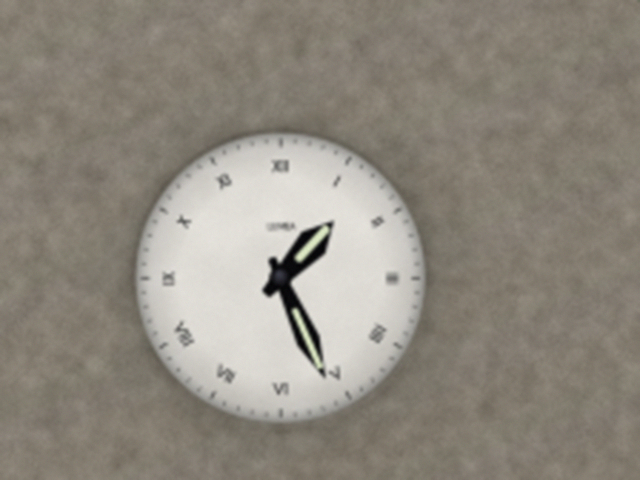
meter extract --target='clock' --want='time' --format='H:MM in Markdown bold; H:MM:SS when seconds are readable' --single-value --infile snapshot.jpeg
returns **1:26**
